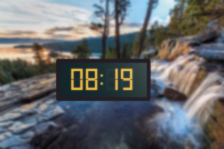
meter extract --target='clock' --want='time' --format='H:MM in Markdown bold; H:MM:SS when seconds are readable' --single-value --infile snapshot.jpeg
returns **8:19**
